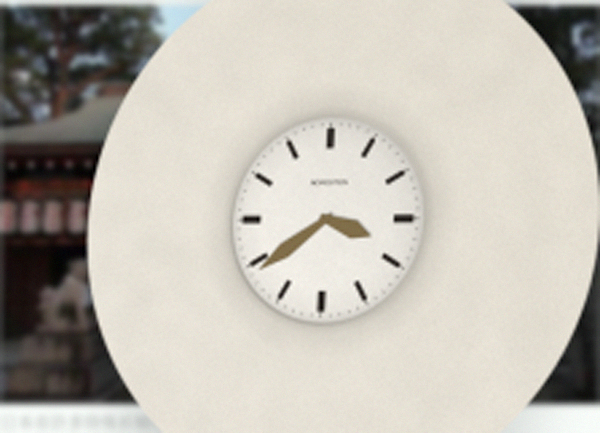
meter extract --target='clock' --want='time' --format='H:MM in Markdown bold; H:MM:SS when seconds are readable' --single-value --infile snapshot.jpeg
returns **3:39**
